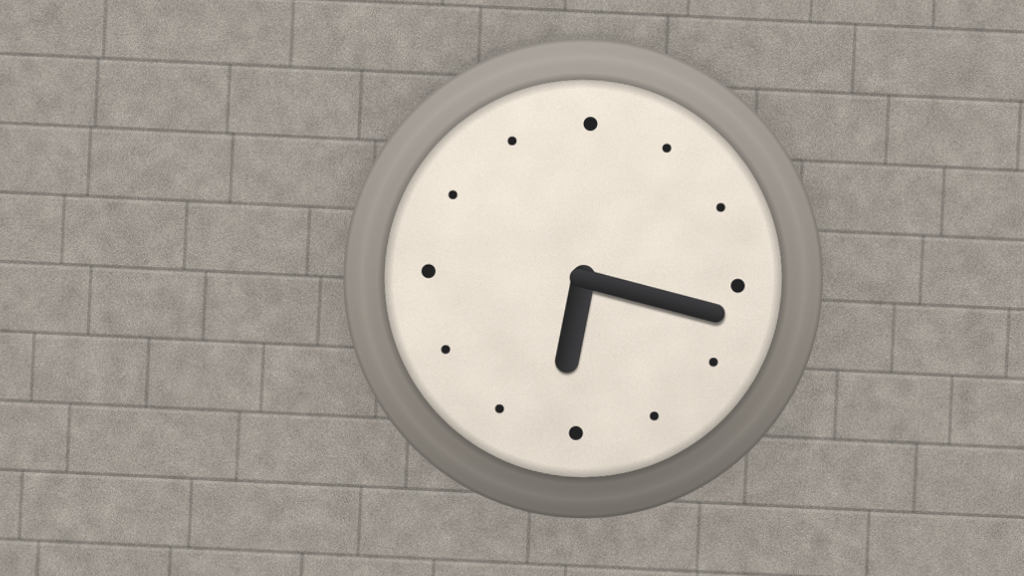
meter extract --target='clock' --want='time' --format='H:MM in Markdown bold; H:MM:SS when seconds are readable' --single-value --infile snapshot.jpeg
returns **6:17**
